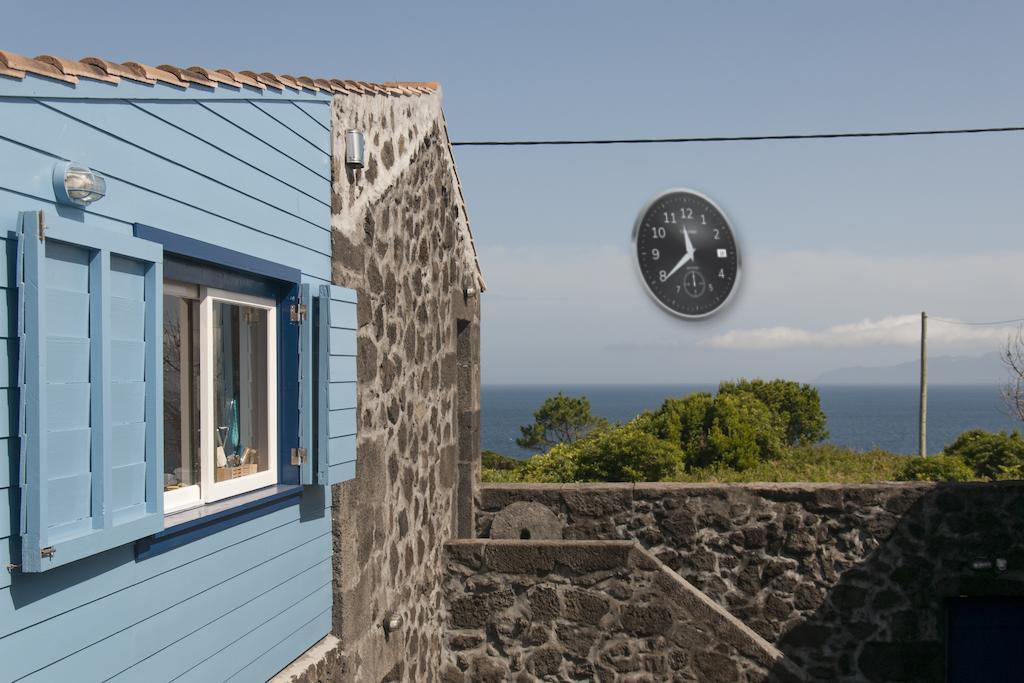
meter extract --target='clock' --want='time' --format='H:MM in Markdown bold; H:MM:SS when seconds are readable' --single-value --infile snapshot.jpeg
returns **11:39**
